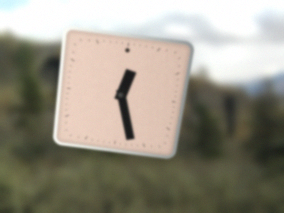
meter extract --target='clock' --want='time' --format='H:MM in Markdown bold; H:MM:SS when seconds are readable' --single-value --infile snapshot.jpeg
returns **12:27**
